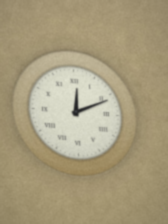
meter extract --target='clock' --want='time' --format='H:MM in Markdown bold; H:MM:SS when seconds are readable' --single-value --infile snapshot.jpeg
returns **12:11**
